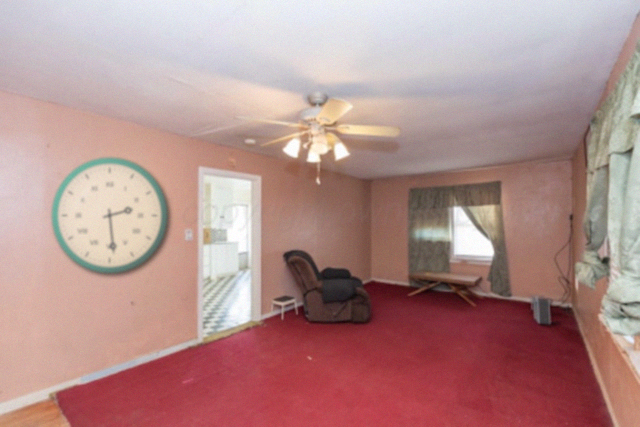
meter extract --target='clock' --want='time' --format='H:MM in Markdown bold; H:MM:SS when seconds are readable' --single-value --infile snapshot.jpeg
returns **2:29**
